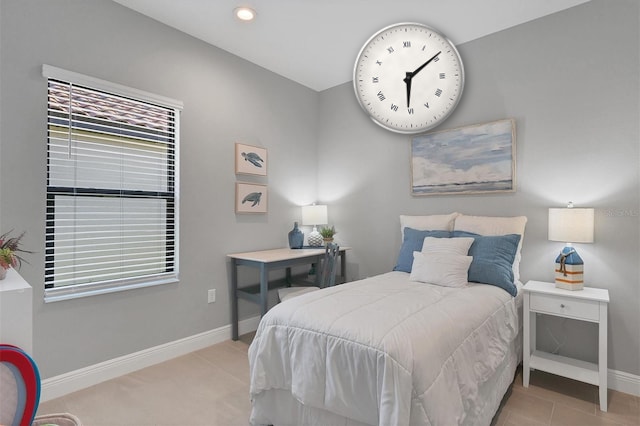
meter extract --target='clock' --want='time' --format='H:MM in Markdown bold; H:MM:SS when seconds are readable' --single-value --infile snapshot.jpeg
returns **6:09**
